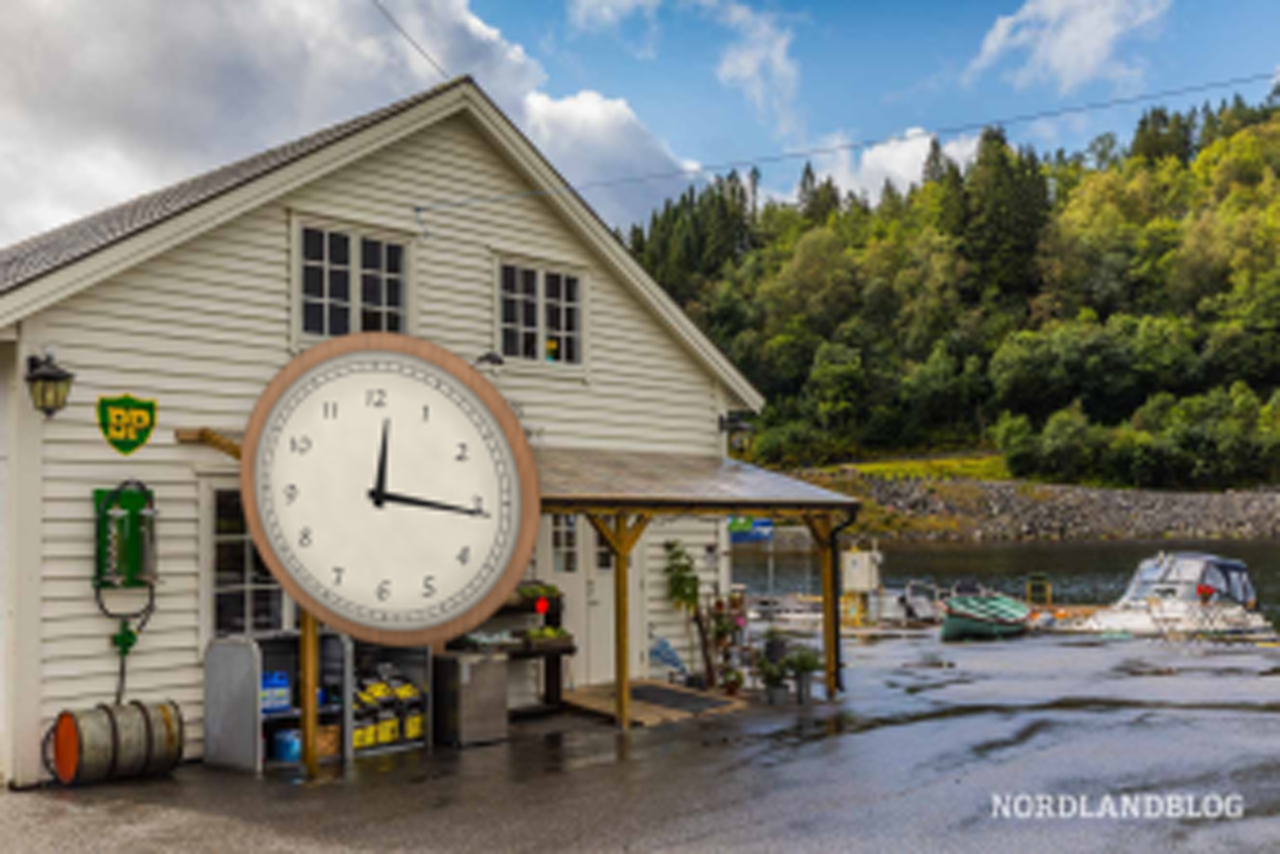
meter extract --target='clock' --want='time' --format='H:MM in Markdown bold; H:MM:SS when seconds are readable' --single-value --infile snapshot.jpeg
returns **12:16**
